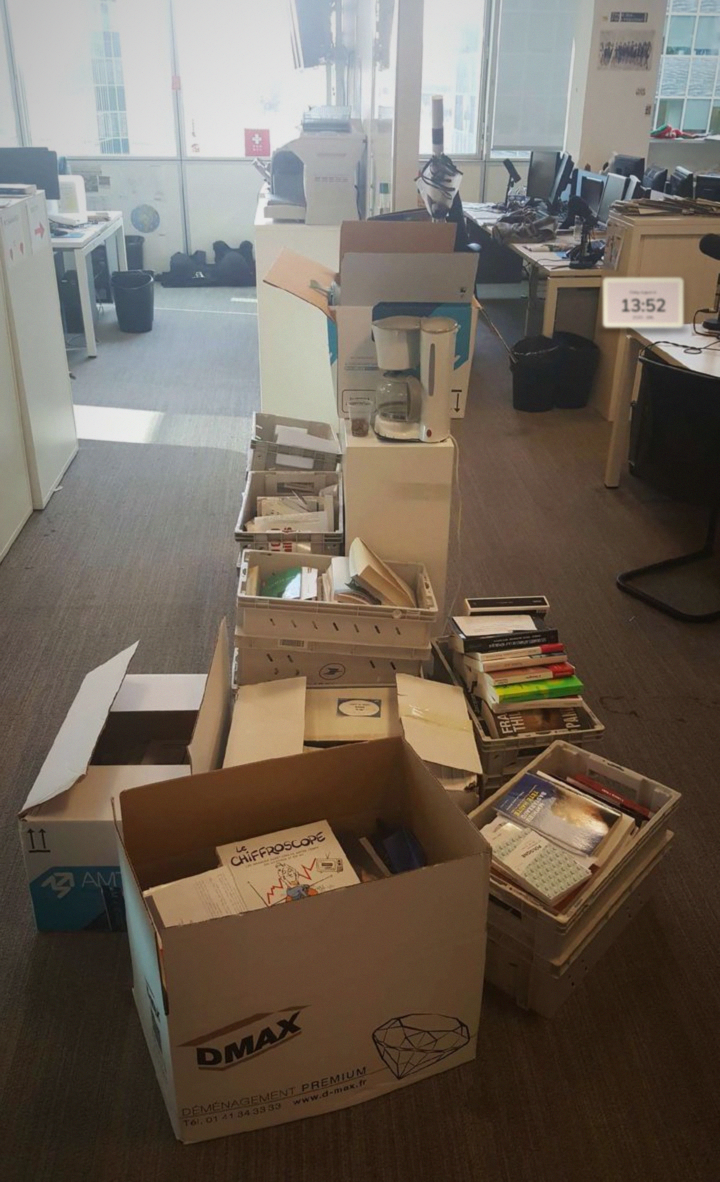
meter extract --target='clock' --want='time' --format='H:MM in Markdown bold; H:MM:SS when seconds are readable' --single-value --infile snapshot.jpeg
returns **13:52**
